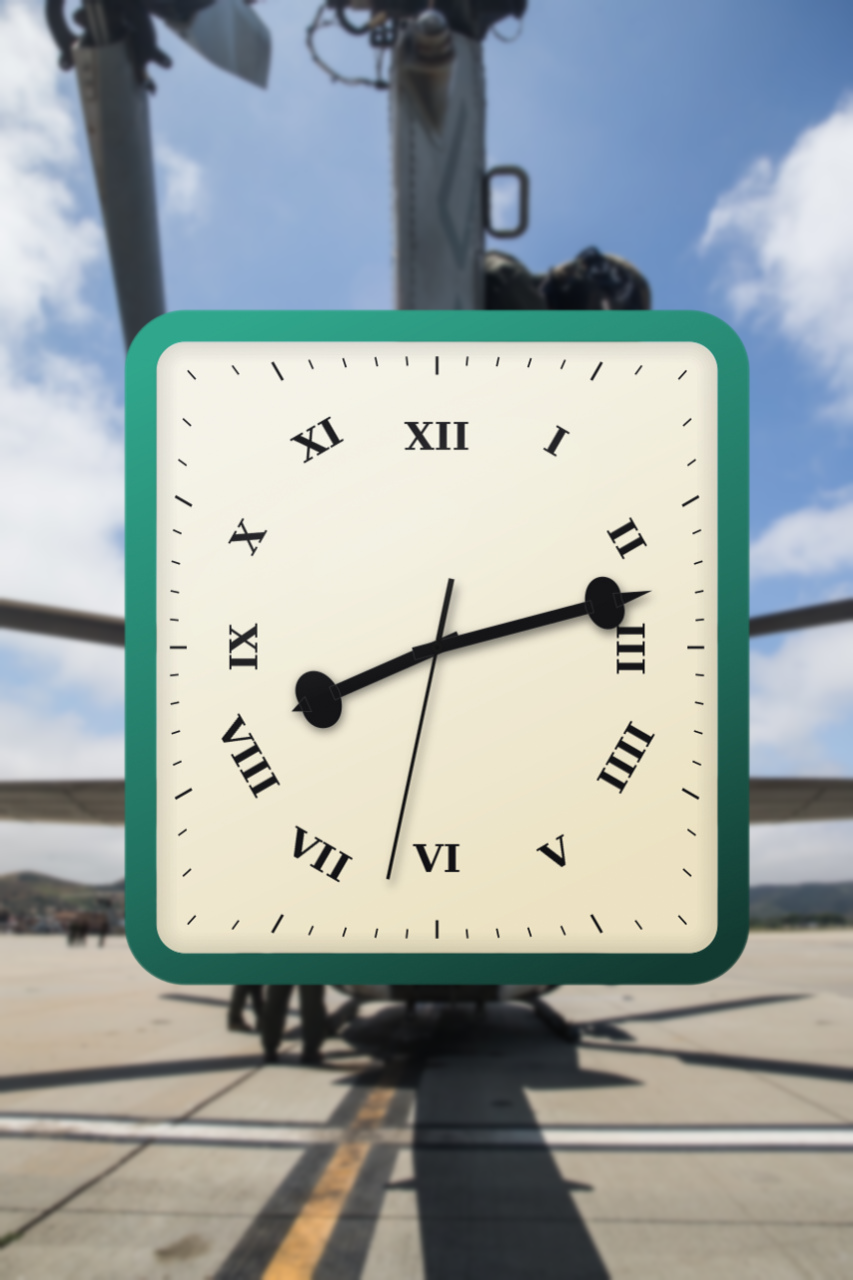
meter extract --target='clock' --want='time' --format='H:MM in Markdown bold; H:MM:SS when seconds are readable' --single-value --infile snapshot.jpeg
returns **8:12:32**
